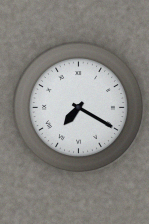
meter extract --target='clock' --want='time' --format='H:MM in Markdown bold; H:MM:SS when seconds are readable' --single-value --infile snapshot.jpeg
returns **7:20**
